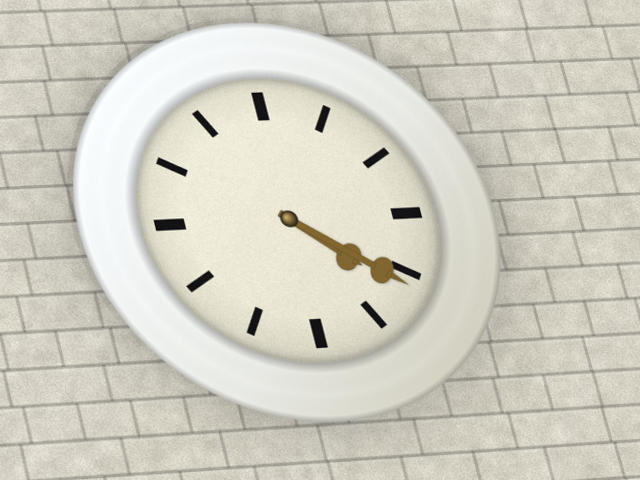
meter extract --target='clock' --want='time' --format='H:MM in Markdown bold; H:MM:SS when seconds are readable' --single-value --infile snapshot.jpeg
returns **4:21**
